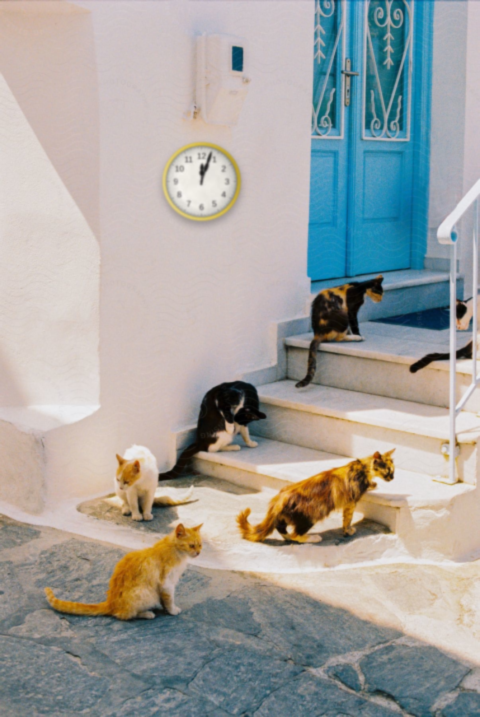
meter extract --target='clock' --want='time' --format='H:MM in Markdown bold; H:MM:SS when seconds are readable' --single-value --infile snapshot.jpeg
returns **12:03**
